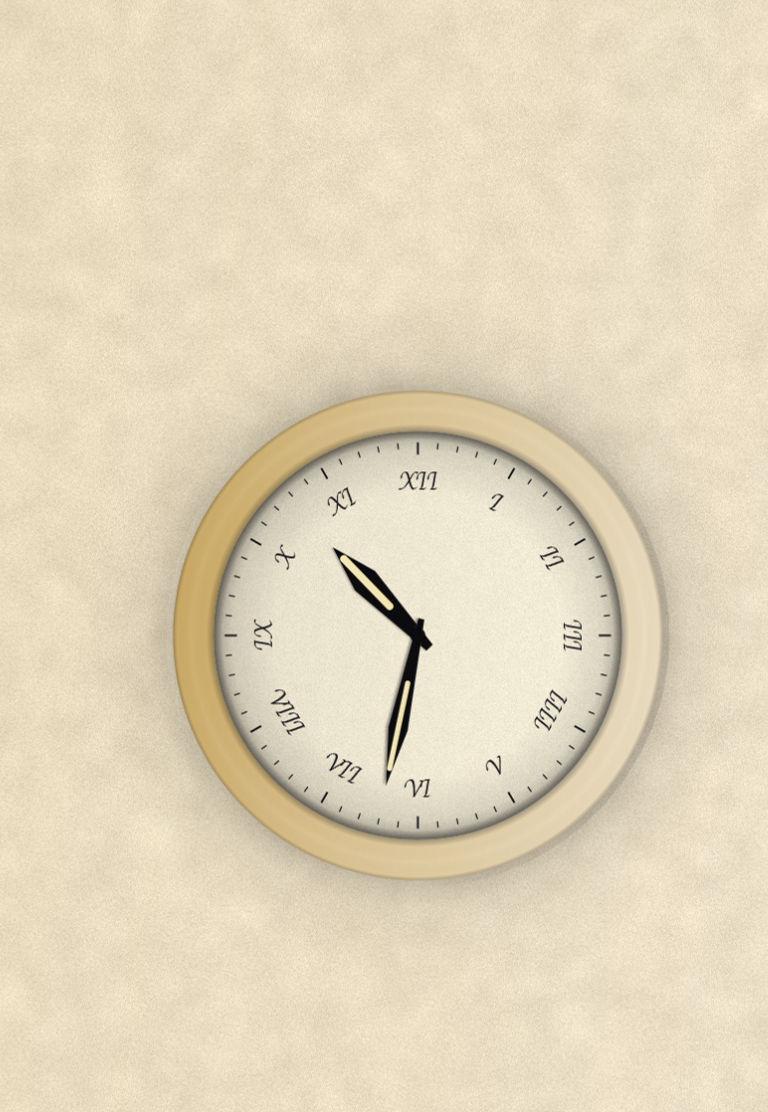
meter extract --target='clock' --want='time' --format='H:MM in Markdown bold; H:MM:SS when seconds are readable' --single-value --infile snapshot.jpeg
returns **10:32**
